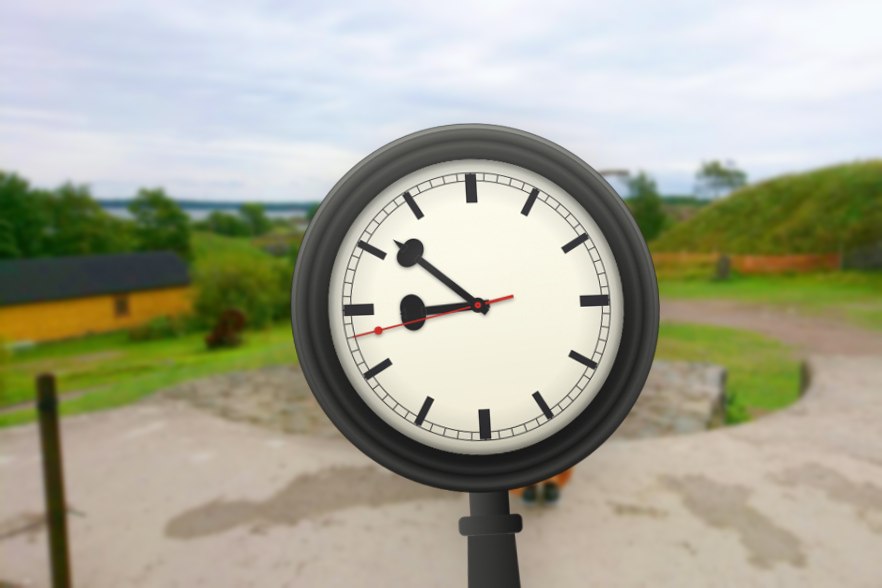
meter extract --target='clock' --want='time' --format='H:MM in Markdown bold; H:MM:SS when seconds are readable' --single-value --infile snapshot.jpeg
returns **8:51:43**
